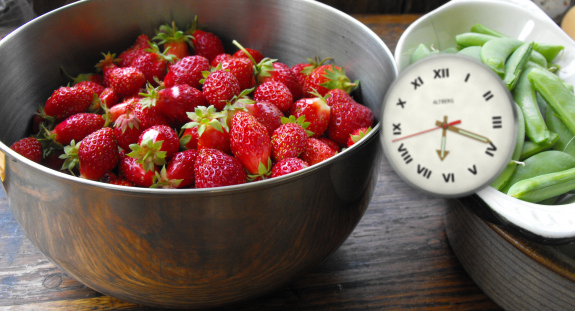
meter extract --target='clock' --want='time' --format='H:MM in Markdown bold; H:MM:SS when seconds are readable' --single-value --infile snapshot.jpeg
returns **6:18:43**
